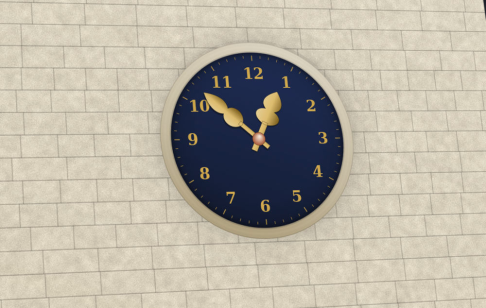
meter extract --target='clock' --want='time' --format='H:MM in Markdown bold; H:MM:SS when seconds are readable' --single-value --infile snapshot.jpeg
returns **12:52**
